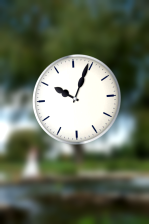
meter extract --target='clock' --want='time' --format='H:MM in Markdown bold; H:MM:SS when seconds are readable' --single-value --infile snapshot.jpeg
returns **10:04**
